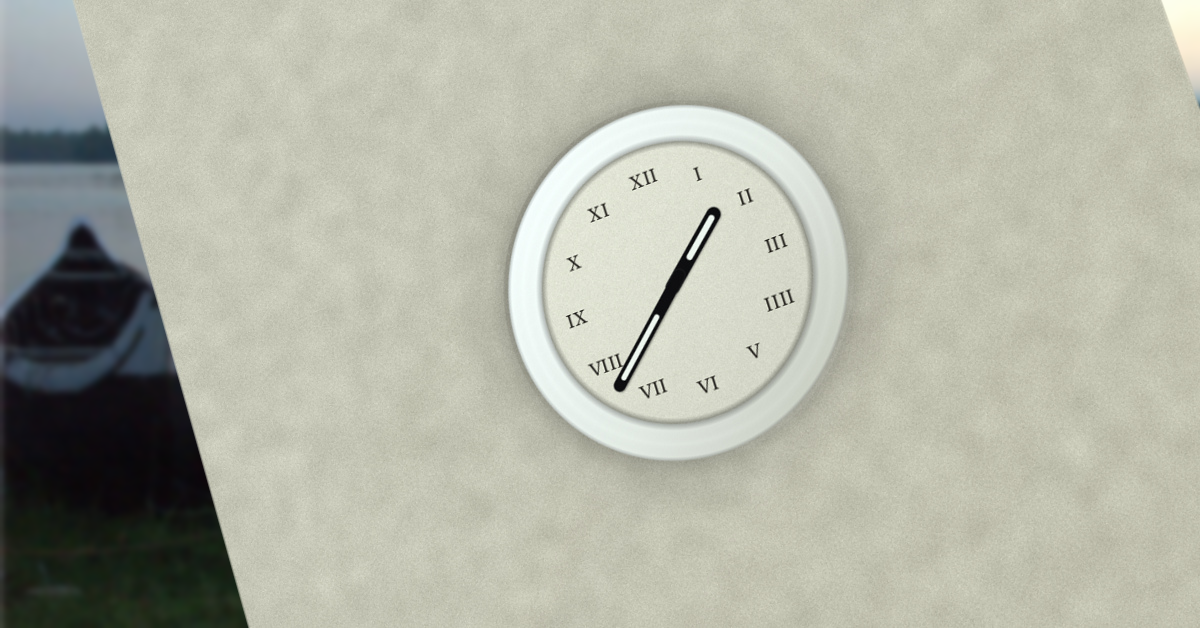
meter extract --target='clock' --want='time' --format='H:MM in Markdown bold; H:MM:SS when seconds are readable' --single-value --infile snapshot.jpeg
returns **1:38**
